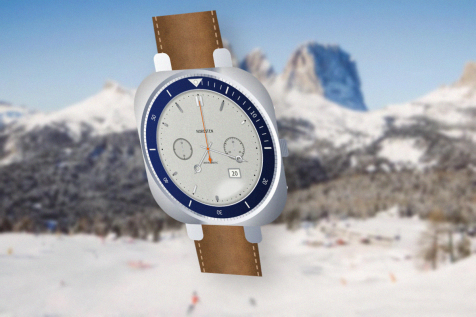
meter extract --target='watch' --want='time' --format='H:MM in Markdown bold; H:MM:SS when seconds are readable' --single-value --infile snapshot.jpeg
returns **7:18**
